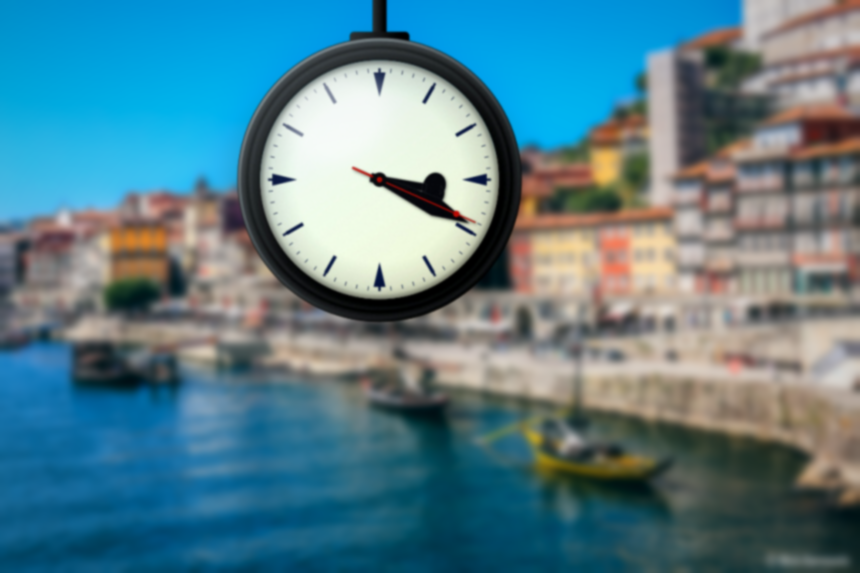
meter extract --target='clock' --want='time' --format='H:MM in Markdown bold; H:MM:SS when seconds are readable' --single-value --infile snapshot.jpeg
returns **3:19:19**
